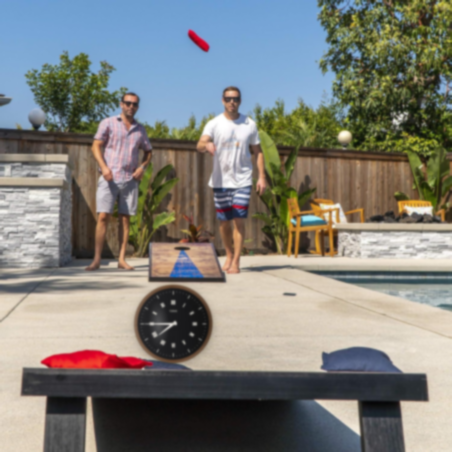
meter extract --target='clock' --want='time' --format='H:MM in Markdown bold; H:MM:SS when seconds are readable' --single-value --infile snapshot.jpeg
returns **7:45**
